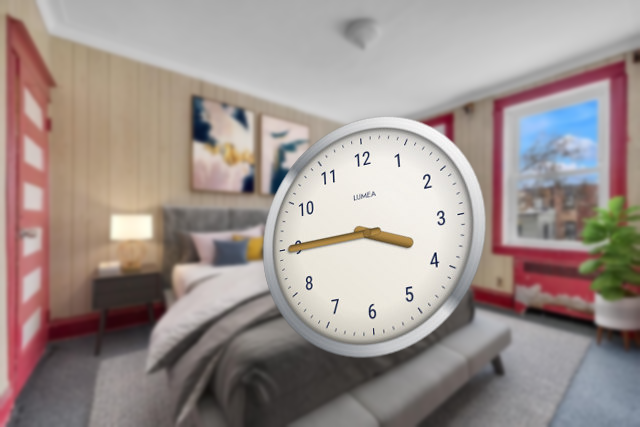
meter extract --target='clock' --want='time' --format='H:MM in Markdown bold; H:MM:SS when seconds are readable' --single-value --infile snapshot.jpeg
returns **3:45**
